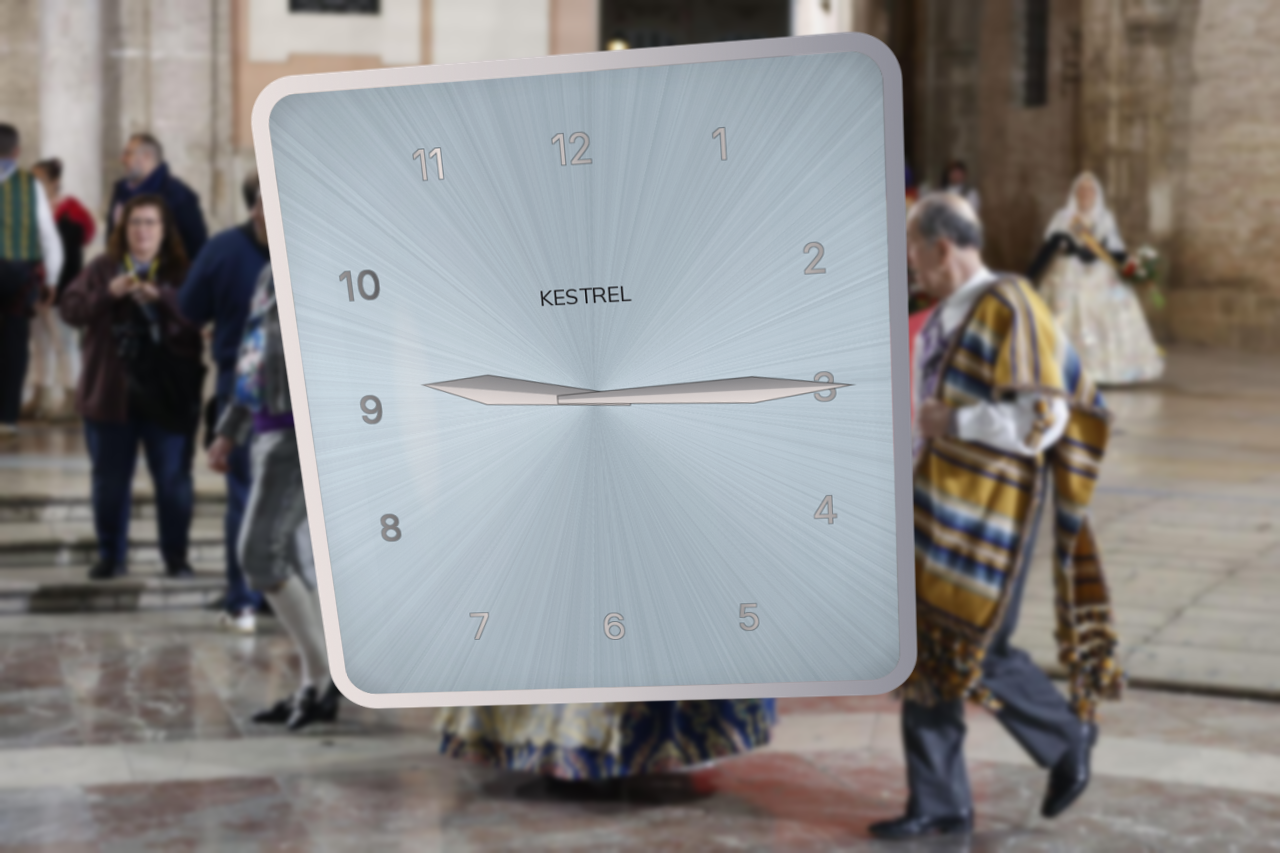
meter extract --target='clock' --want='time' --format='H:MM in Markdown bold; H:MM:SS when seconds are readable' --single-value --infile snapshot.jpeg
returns **9:15**
